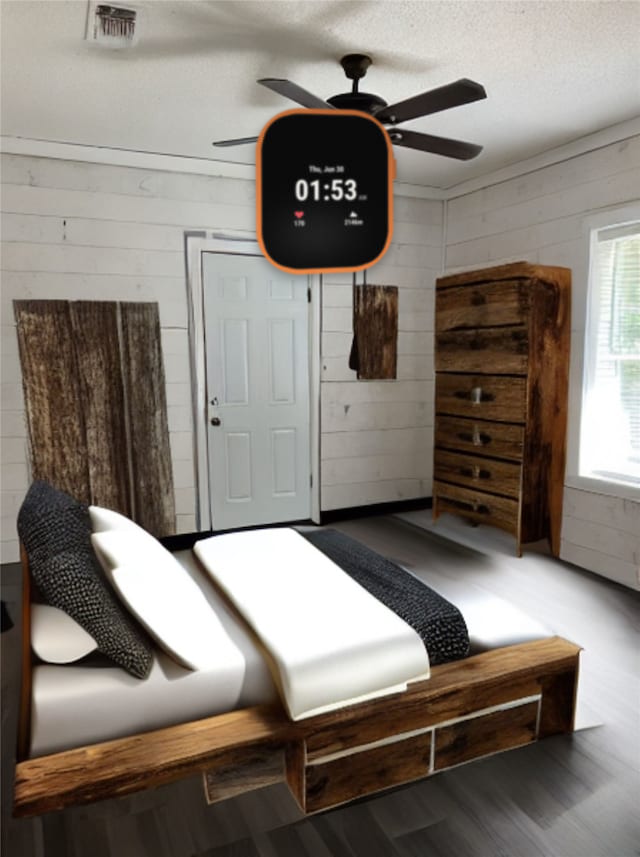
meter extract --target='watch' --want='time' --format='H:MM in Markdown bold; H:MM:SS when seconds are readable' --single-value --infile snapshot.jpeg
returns **1:53**
